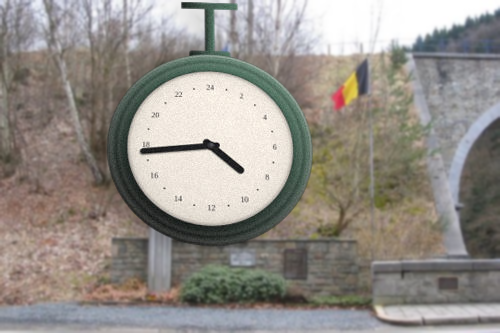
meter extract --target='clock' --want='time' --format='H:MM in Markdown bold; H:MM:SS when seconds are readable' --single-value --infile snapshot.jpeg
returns **8:44**
